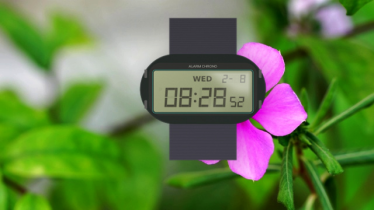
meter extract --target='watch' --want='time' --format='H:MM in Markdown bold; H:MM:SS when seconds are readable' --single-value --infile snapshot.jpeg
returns **8:28:52**
